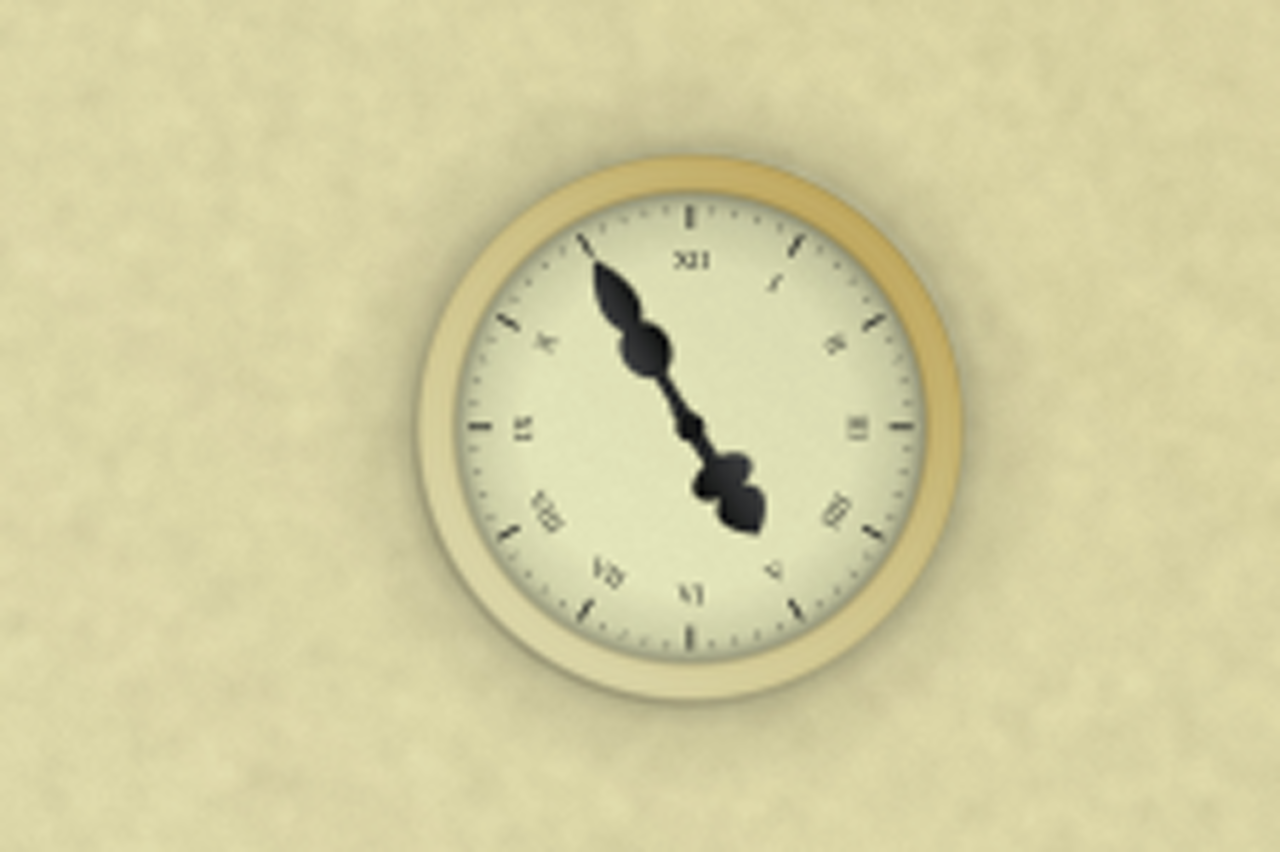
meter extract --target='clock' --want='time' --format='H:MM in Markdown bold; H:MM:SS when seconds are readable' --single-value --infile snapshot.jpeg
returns **4:55**
